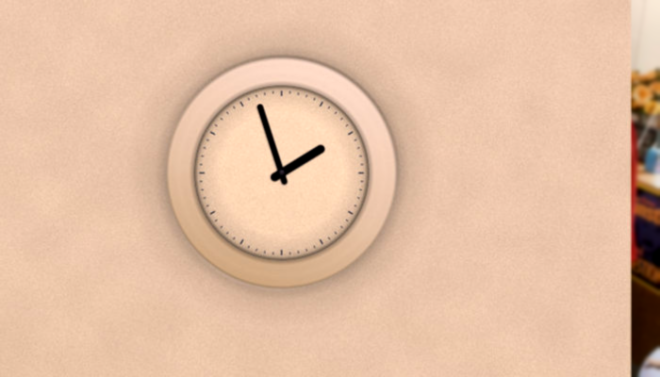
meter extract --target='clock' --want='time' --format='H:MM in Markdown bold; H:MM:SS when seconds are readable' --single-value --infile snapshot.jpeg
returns **1:57**
